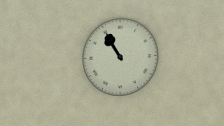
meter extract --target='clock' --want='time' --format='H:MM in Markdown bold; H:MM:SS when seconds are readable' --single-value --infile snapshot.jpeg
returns **10:55**
